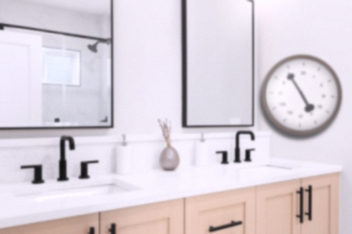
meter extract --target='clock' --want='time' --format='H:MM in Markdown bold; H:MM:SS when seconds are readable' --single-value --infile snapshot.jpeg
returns **4:54**
